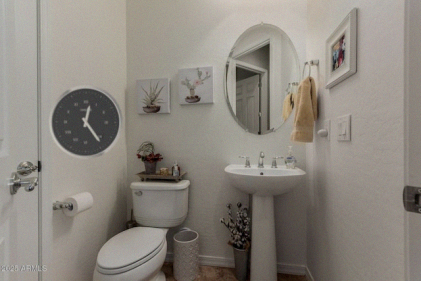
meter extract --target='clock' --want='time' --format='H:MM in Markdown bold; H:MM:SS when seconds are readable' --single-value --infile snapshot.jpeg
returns **12:24**
